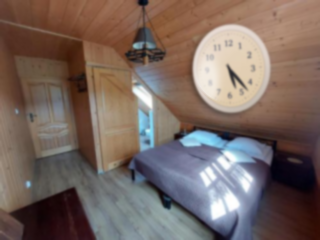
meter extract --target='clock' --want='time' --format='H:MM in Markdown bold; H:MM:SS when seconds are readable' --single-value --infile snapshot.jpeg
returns **5:23**
